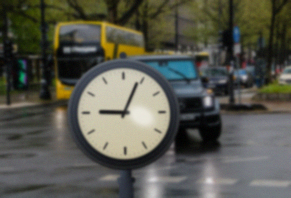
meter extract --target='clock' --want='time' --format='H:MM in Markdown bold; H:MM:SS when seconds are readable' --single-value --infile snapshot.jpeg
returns **9:04**
